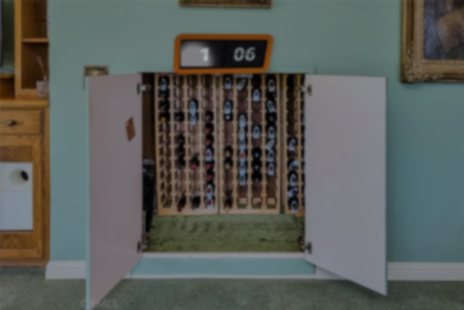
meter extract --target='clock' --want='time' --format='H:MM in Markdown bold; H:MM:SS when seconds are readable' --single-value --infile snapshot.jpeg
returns **1:06**
